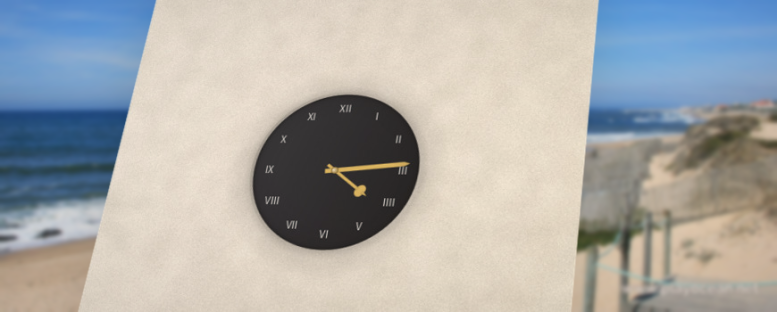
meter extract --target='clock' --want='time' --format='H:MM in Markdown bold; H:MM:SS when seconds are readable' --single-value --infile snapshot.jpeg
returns **4:14**
